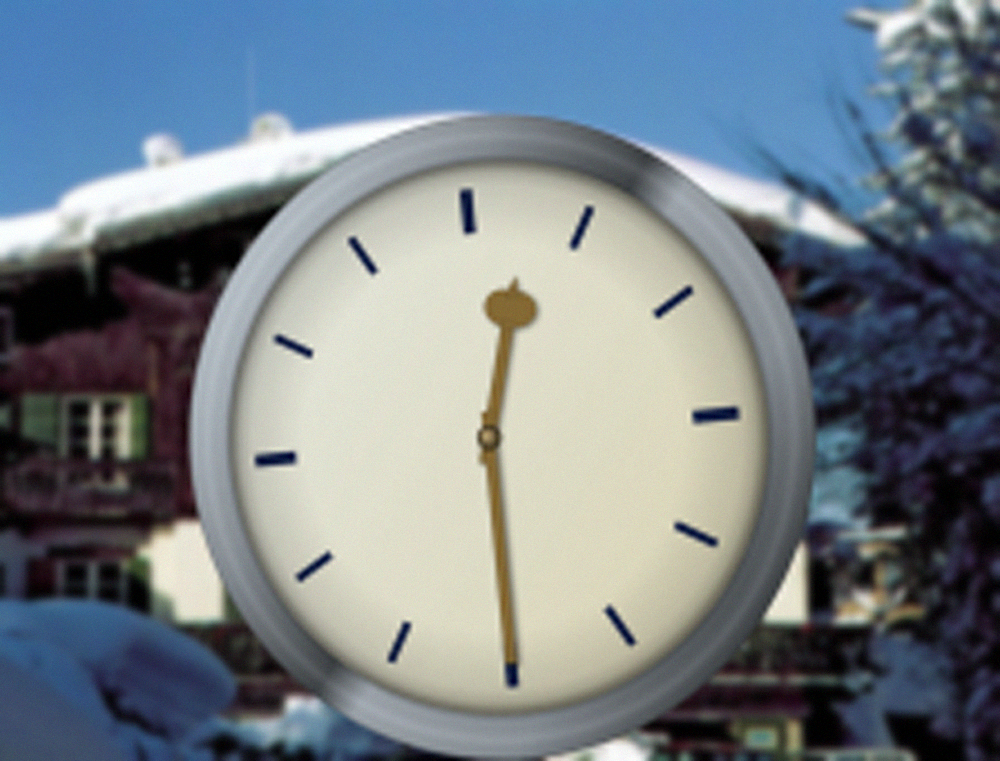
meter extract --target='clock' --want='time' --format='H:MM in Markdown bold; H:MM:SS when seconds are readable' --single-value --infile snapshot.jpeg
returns **12:30**
